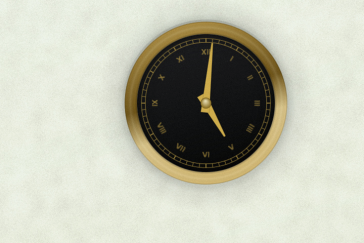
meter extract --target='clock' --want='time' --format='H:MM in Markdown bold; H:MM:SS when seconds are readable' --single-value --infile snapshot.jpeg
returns **5:01**
